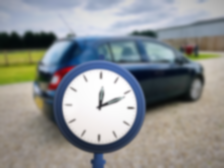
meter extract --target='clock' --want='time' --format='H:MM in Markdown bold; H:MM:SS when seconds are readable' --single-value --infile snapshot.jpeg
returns **12:11**
